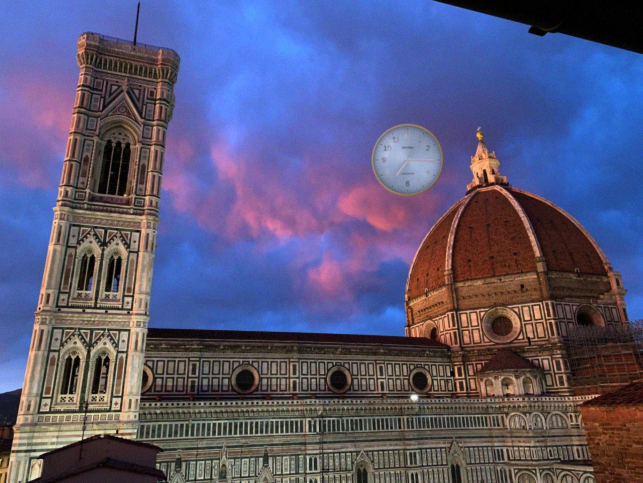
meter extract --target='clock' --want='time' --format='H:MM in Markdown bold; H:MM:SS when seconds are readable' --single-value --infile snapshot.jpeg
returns **7:15**
